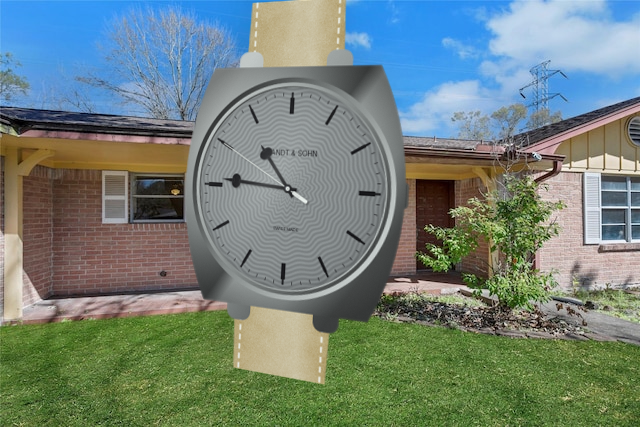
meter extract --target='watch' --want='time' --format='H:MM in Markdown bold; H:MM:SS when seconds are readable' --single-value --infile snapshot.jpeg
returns **10:45:50**
